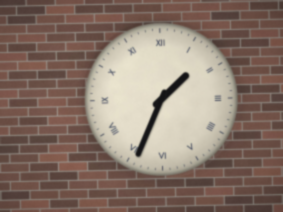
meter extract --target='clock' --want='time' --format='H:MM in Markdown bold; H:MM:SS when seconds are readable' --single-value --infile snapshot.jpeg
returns **1:34**
